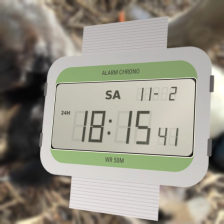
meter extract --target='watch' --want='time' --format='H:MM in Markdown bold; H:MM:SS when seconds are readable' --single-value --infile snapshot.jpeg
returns **18:15:41**
